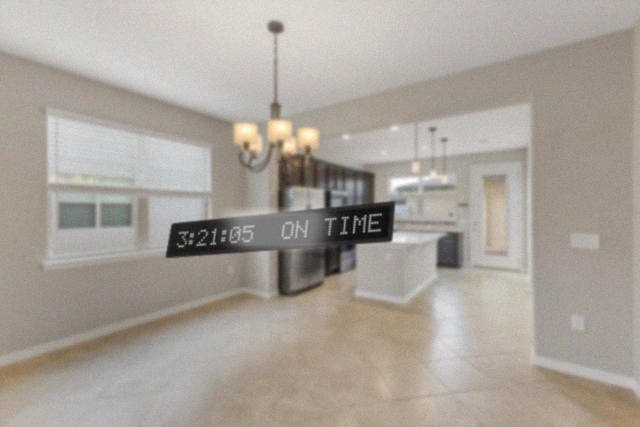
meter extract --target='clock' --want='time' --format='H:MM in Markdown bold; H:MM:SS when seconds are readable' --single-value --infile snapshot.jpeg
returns **3:21:05**
